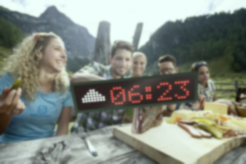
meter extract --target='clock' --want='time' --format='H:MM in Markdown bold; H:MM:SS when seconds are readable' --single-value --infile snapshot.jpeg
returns **6:23**
